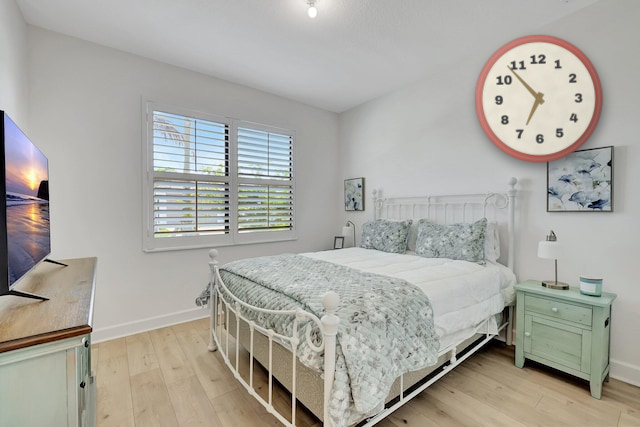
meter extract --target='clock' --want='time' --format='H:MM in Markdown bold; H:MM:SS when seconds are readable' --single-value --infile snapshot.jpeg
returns **6:53**
